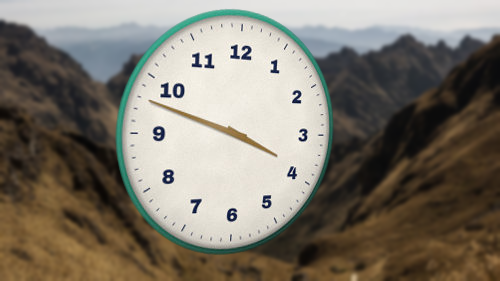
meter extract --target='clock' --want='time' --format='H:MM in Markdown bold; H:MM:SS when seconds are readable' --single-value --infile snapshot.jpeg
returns **3:48**
